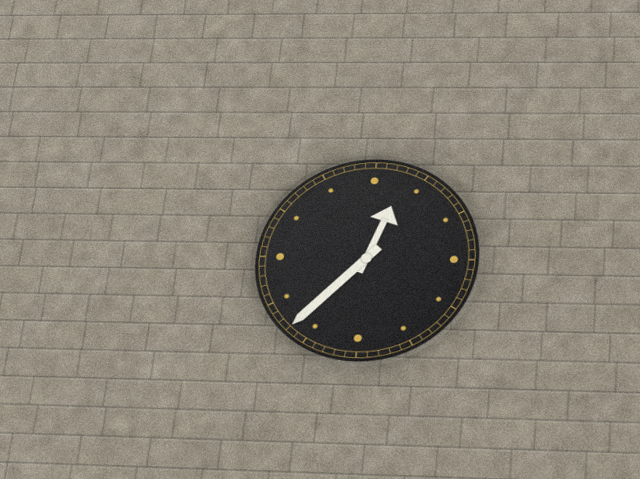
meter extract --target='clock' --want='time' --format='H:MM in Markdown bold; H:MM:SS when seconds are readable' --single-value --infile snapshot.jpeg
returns **12:37**
